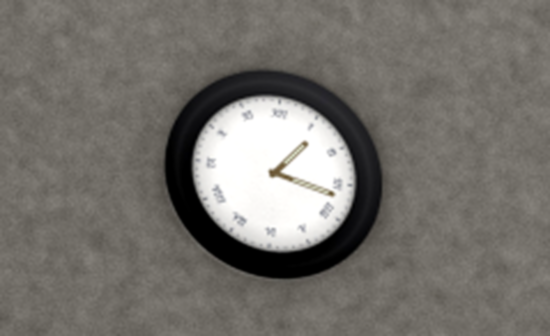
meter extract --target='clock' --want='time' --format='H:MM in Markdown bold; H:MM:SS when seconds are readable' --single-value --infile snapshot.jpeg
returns **1:17**
